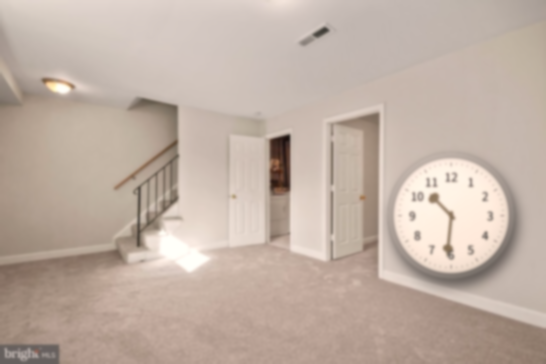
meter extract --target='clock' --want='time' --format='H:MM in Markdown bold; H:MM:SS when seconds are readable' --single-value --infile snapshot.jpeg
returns **10:31**
